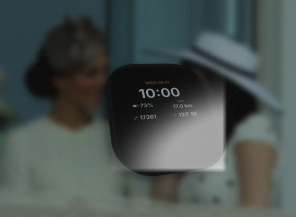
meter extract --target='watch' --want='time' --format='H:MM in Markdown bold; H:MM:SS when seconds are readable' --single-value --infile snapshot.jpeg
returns **10:00**
